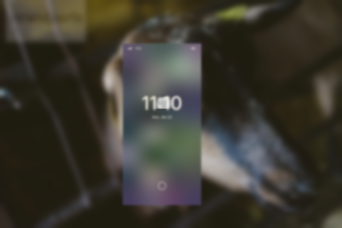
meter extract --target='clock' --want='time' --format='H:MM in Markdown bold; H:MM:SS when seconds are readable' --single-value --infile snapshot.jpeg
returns **11:10**
